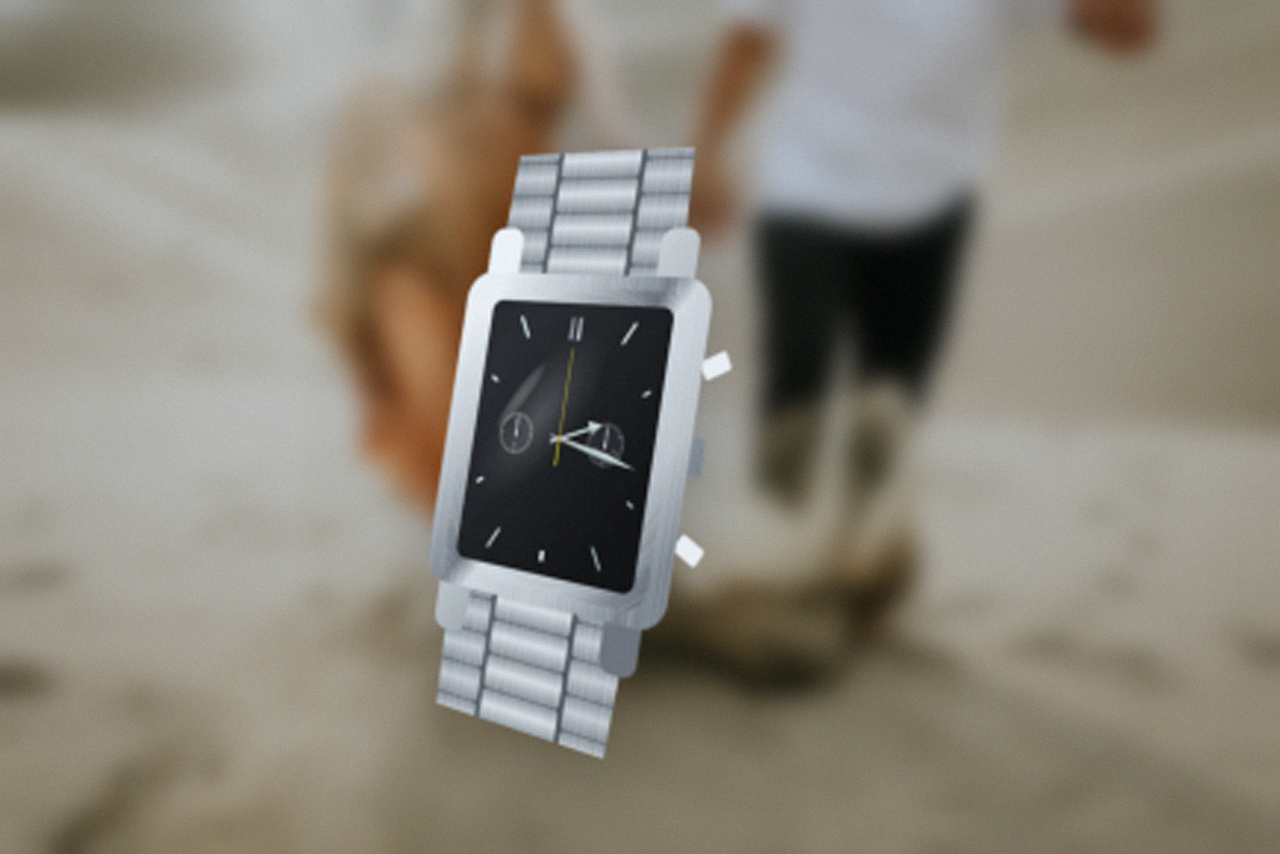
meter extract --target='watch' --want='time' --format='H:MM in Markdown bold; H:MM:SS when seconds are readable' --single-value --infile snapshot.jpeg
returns **2:17**
